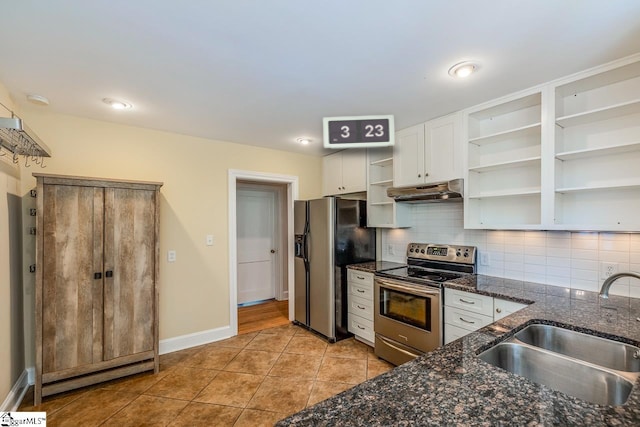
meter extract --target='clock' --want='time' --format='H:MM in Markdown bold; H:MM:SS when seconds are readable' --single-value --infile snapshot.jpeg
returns **3:23**
